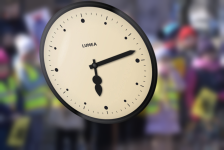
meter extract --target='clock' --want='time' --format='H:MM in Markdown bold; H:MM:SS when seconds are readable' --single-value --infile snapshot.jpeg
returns **6:13**
